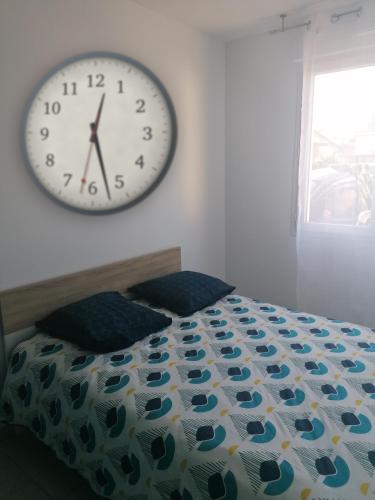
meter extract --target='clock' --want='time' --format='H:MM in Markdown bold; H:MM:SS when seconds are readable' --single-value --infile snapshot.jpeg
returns **12:27:32**
